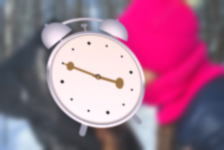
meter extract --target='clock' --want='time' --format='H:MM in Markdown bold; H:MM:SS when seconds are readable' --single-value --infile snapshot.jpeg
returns **3:50**
